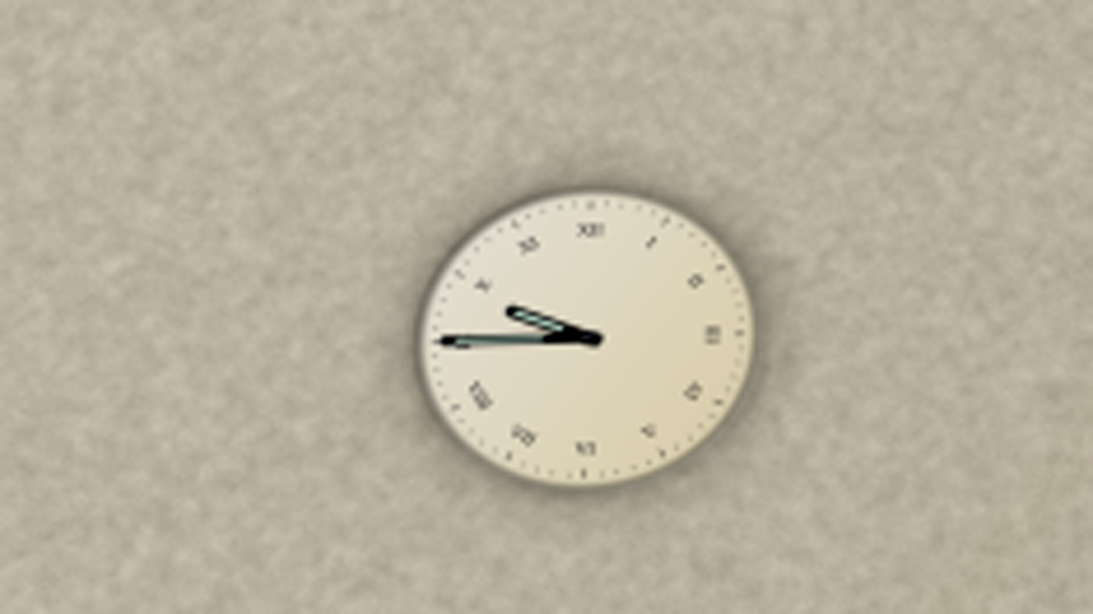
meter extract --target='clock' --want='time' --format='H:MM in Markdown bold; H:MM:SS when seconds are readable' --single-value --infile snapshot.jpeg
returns **9:45**
